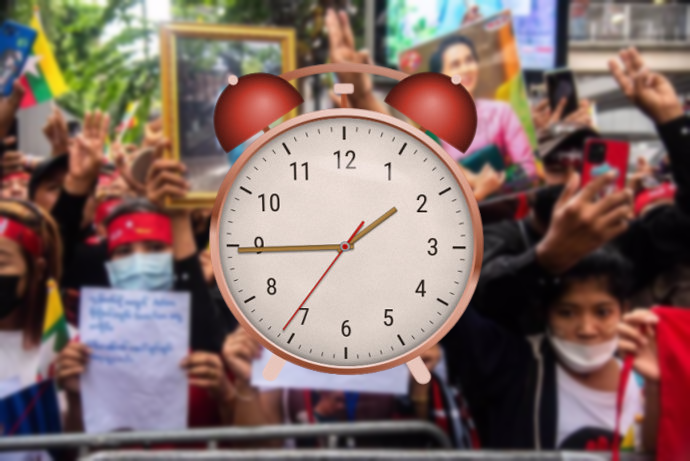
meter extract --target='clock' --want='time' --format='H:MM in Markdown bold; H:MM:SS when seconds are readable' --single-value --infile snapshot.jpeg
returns **1:44:36**
